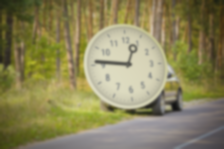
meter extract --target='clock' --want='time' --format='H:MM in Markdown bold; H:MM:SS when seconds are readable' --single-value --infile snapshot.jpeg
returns **12:46**
